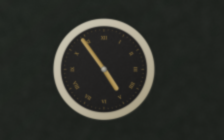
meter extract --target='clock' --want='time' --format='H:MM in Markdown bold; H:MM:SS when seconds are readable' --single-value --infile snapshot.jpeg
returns **4:54**
